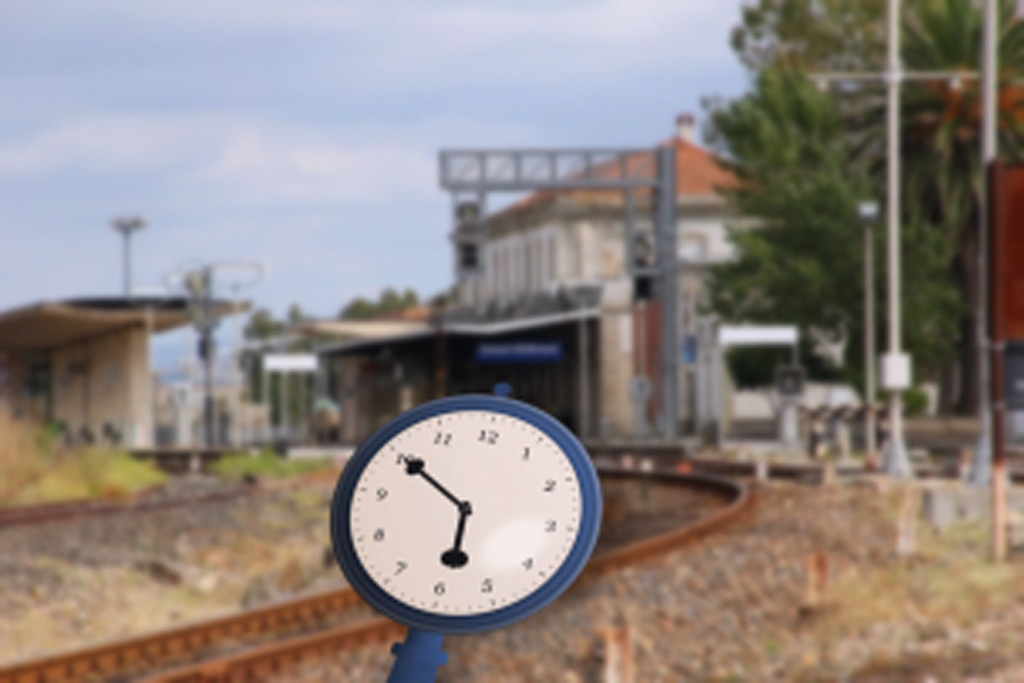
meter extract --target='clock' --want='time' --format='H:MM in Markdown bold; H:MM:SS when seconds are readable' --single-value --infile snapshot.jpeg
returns **5:50**
